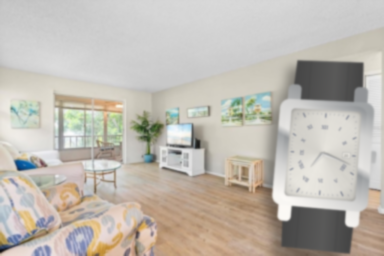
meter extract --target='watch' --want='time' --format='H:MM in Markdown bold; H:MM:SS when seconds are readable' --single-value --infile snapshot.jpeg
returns **7:18**
